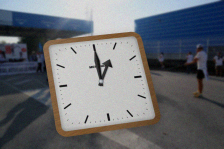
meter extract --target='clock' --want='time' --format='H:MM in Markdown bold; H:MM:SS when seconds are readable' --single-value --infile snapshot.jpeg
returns **1:00**
